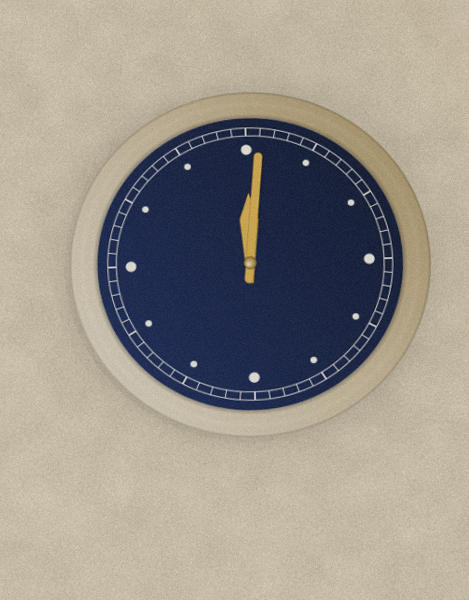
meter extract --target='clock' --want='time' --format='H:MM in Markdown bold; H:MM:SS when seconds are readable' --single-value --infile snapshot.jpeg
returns **12:01**
